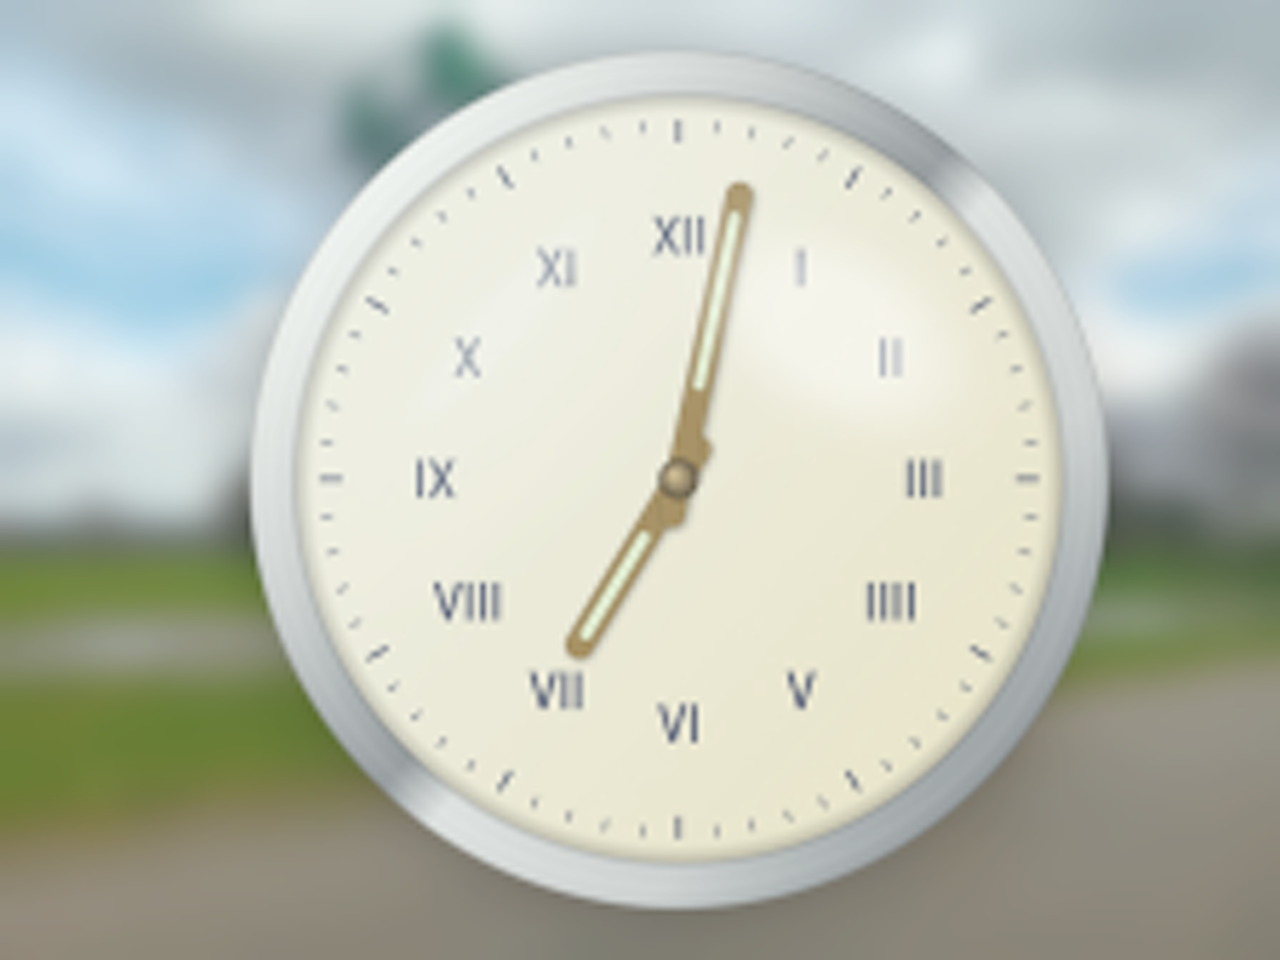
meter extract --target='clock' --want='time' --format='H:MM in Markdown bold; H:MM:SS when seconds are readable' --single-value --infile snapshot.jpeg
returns **7:02**
